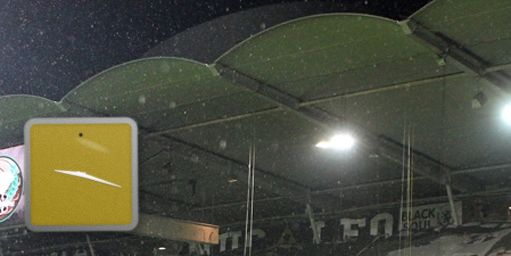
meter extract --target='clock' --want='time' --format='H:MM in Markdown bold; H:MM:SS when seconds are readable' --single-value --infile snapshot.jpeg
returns **9:18**
